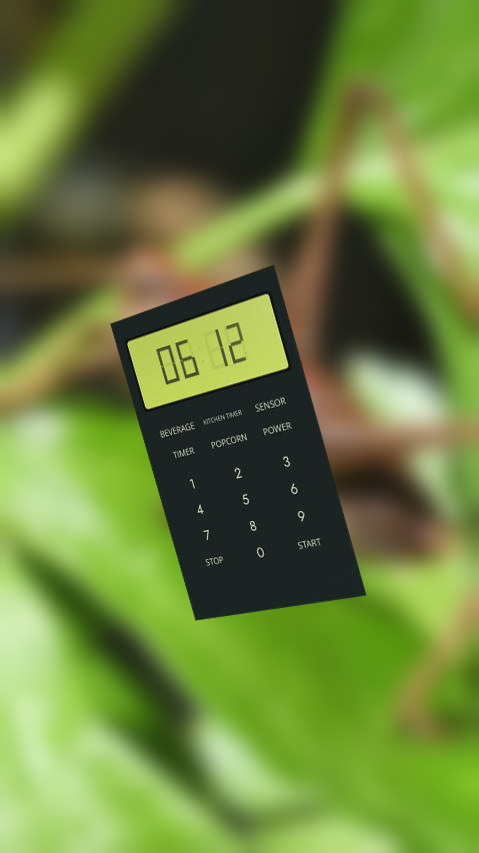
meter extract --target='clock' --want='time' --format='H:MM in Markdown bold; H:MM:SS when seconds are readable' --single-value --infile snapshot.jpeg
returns **6:12**
